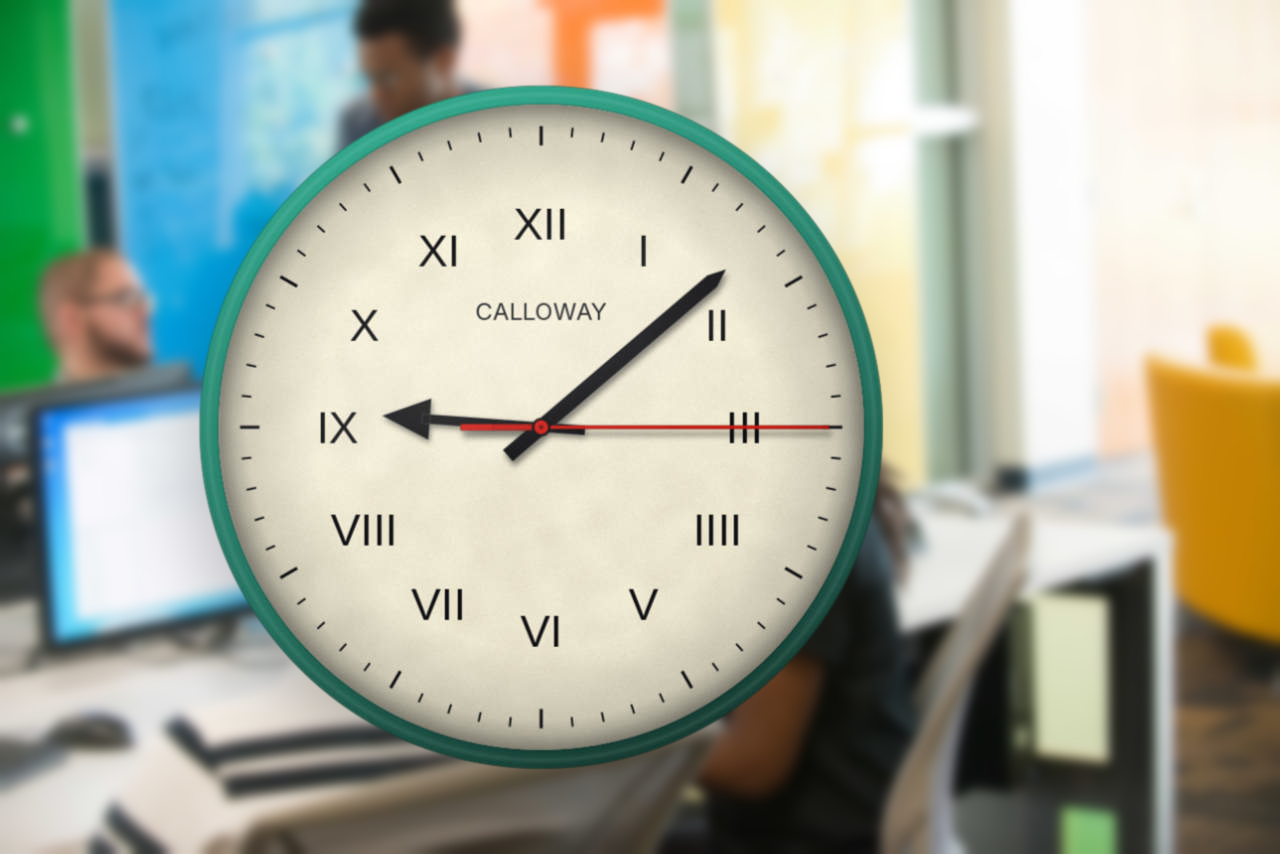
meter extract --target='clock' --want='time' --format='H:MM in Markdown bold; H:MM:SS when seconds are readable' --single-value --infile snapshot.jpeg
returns **9:08:15**
